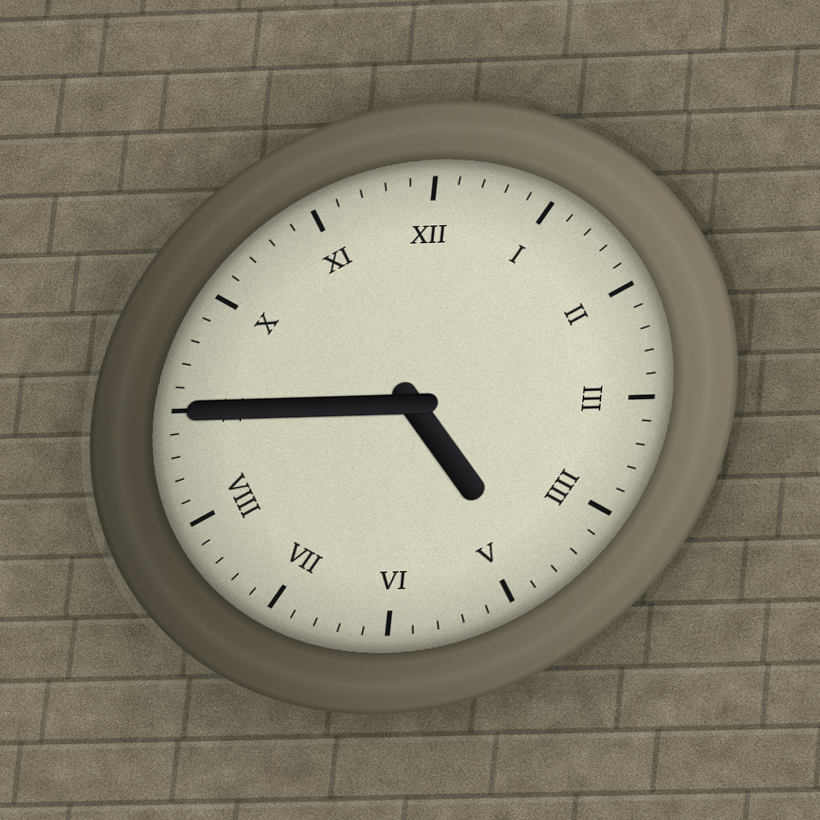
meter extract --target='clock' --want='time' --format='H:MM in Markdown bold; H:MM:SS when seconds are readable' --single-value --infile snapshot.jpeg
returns **4:45**
